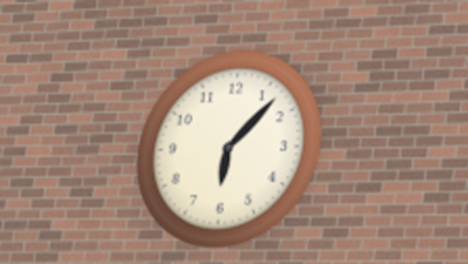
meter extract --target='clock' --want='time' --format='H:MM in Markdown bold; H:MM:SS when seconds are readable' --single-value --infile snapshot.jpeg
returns **6:07**
